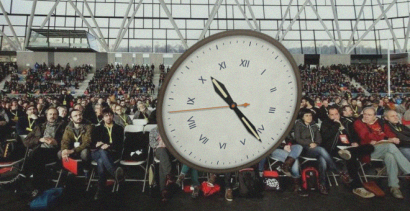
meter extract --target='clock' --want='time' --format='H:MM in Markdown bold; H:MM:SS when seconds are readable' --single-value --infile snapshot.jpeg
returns **10:21:43**
